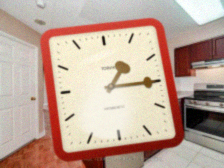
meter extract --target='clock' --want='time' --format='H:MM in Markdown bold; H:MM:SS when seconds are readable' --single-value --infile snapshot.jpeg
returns **1:15**
